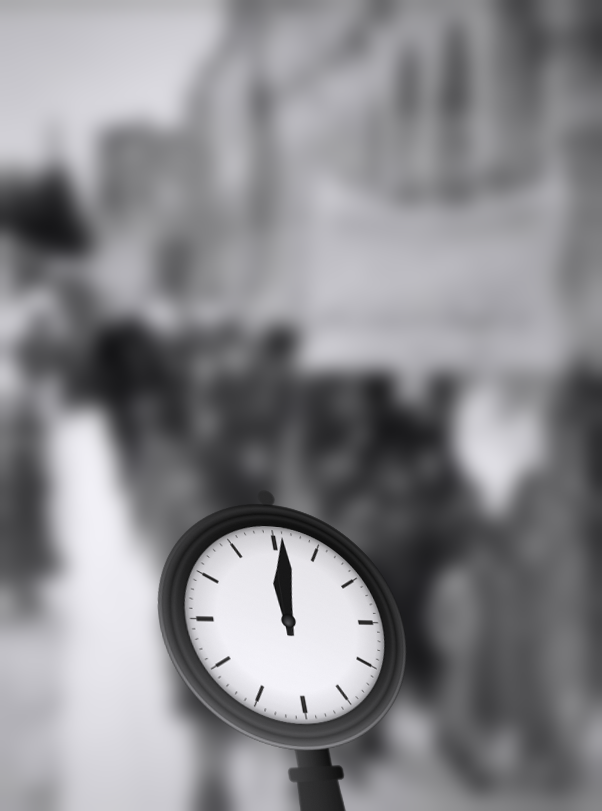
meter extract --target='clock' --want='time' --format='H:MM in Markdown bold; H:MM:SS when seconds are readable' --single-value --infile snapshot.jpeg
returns **12:01**
